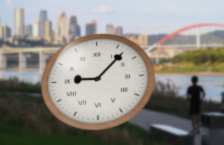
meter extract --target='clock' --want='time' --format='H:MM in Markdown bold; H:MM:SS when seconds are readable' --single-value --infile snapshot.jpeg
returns **9:07**
